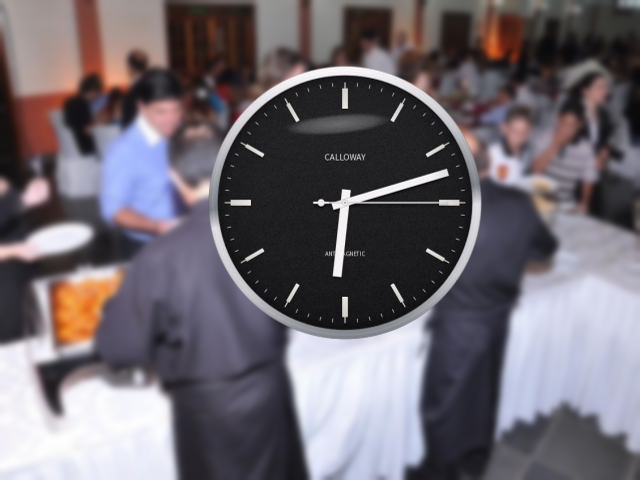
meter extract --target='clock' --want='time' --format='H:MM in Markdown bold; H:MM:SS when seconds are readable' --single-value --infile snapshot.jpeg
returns **6:12:15**
